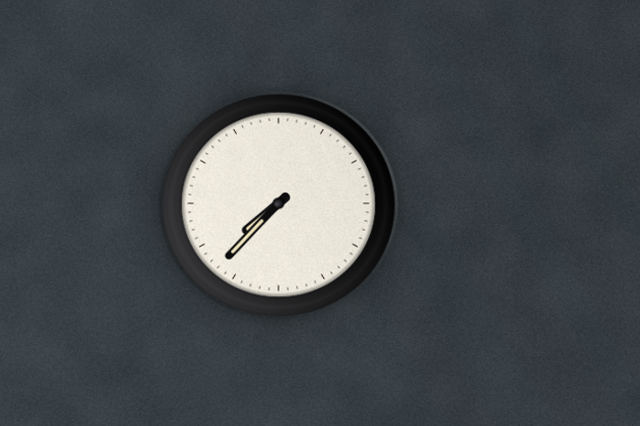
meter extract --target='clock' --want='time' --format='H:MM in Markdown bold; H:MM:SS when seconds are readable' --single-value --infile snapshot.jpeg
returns **7:37**
